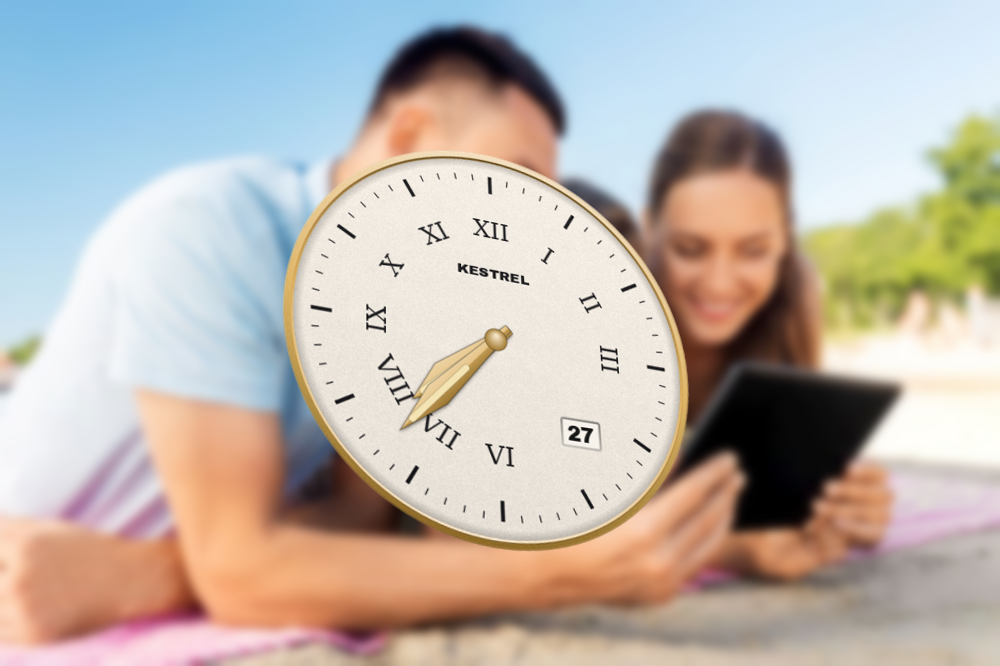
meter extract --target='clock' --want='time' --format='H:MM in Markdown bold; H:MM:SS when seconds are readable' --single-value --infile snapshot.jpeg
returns **7:37**
